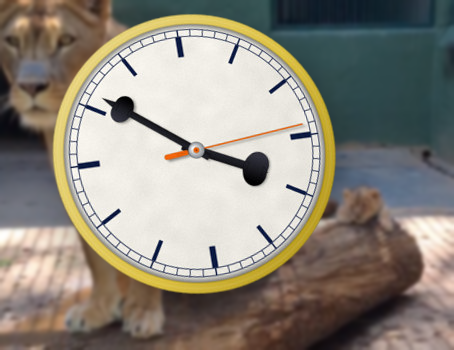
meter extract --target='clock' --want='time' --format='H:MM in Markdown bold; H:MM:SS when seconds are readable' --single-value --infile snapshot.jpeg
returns **3:51:14**
